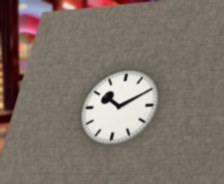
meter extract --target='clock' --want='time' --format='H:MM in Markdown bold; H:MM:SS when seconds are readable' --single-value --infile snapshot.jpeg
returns **10:10**
